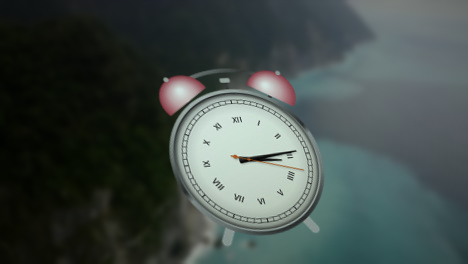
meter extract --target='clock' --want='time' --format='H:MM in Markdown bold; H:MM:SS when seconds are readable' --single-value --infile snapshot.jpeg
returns **3:14:18**
